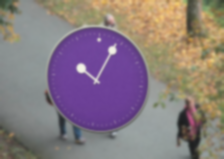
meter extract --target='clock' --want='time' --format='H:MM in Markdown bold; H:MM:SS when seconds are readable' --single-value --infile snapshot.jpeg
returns **10:04**
